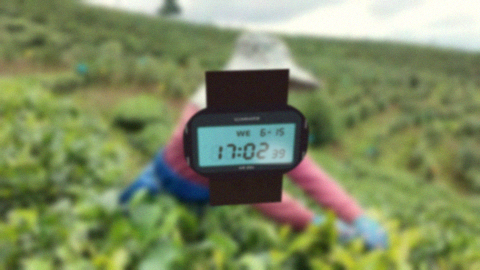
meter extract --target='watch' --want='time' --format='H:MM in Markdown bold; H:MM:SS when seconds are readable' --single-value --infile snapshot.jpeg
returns **17:02**
